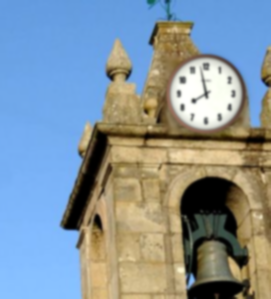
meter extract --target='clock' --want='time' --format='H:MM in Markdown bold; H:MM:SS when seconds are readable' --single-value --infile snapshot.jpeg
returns **7:58**
